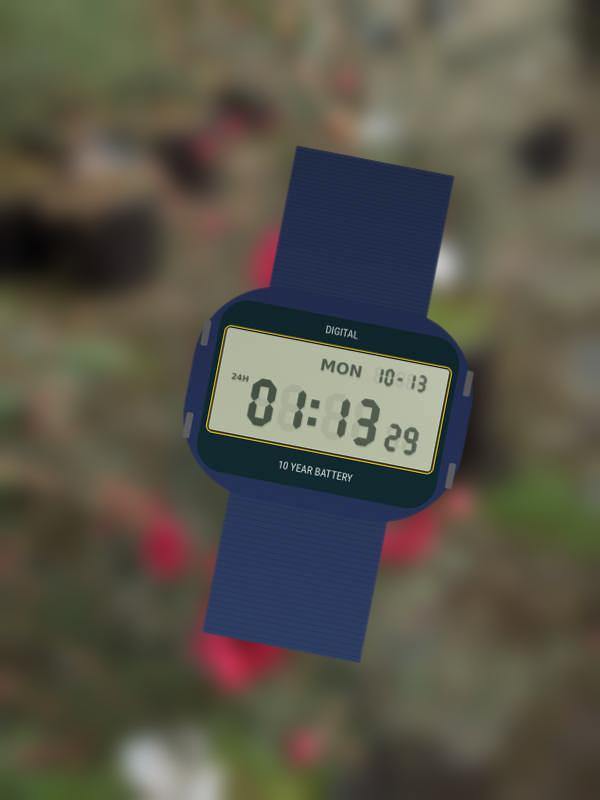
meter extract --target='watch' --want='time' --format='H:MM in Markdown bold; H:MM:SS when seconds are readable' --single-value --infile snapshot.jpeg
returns **1:13:29**
